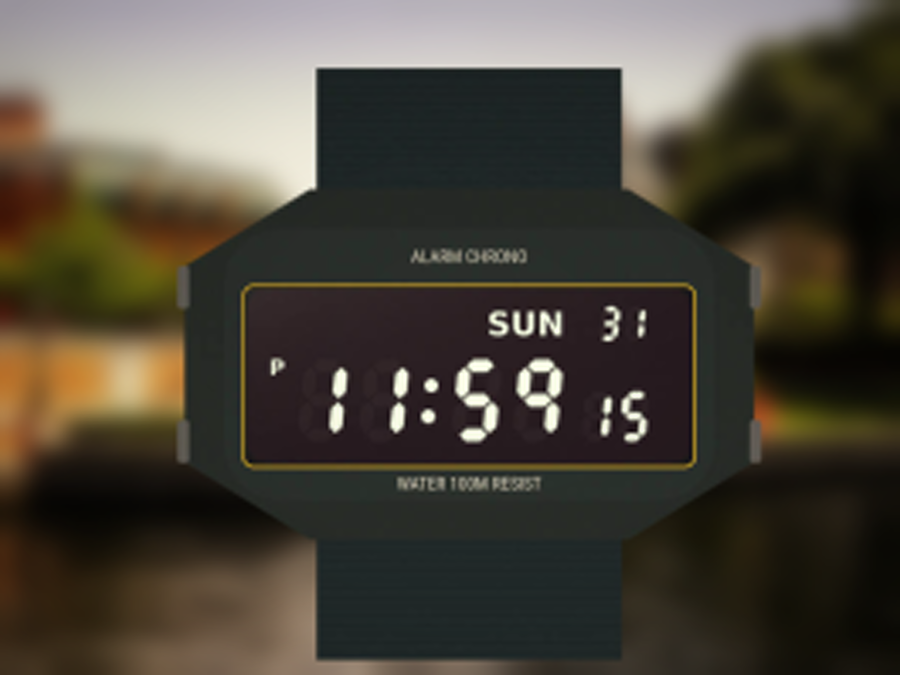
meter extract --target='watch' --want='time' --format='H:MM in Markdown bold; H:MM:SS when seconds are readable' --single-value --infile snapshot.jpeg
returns **11:59:15**
